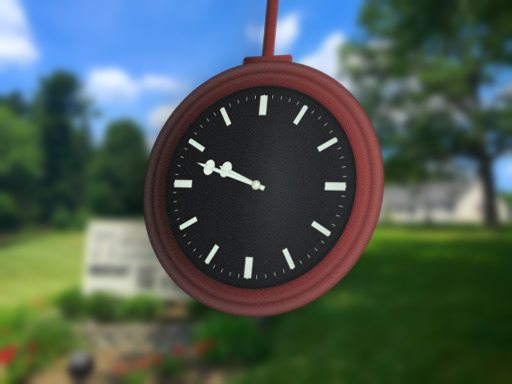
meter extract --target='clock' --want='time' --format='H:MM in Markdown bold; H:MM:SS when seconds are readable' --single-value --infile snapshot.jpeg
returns **9:48**
